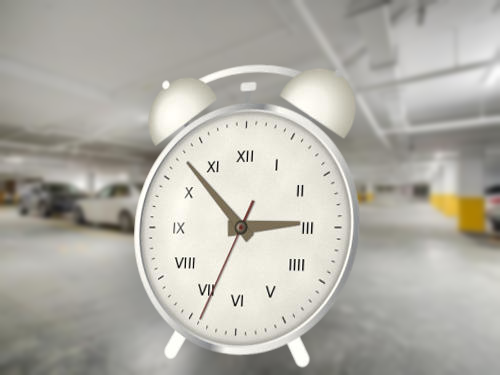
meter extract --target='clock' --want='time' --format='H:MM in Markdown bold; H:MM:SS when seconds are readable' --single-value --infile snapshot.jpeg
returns **2:52:34**
